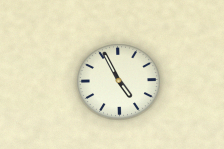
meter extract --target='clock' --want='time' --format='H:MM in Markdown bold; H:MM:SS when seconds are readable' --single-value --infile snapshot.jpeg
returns **4:56**
